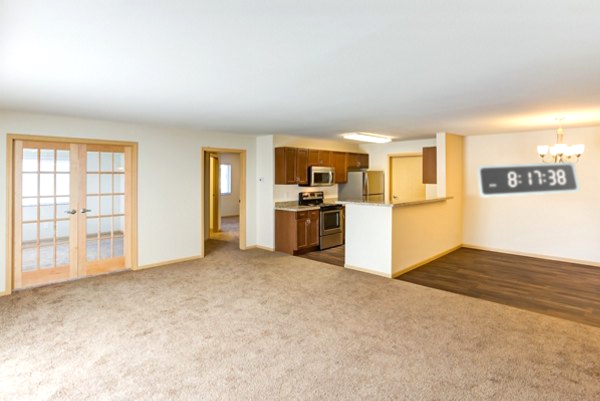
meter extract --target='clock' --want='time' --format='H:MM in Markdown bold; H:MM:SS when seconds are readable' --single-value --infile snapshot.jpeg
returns **8:17:38**
